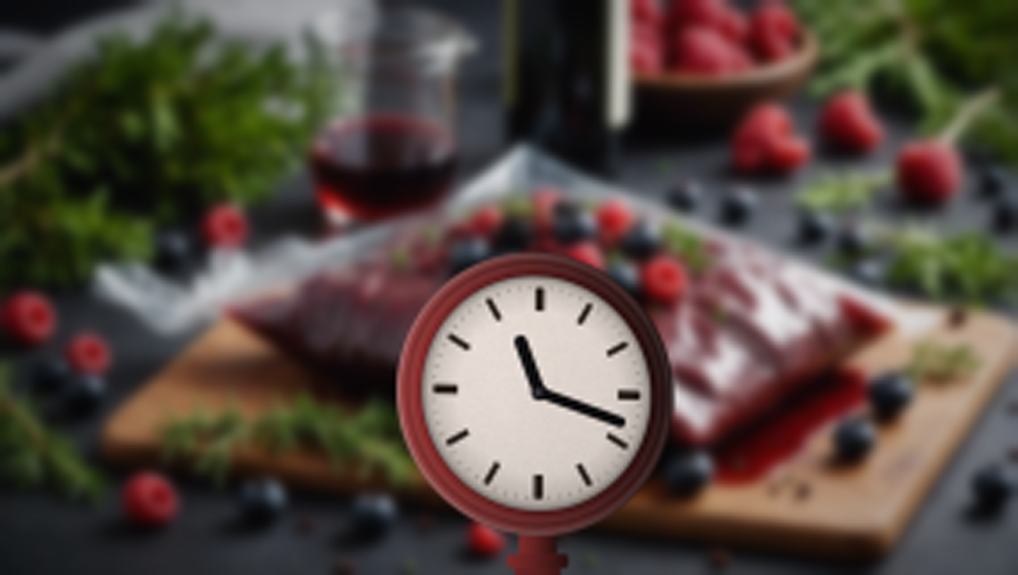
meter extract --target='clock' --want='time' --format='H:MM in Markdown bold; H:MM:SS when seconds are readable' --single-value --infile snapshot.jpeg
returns **11:18**
